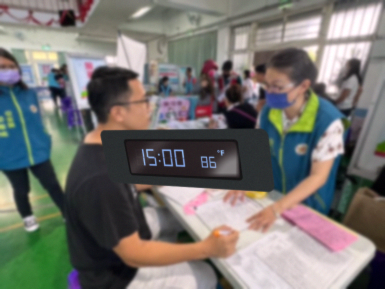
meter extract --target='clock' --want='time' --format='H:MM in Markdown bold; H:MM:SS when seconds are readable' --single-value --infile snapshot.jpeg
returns **15:00**
